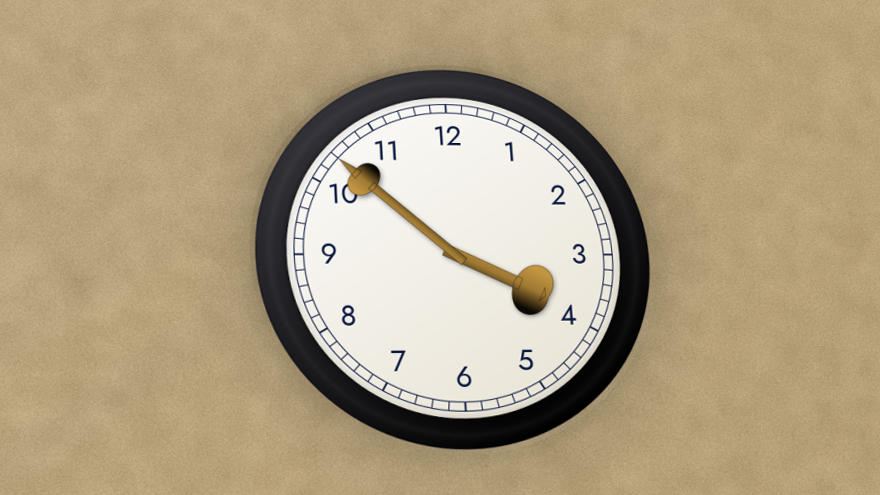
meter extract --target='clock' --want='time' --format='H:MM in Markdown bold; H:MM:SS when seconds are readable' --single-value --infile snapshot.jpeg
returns **3:52**
